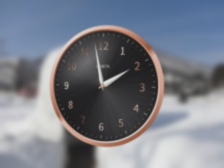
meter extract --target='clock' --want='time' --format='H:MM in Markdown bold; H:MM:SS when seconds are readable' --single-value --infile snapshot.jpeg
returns **1:58**
